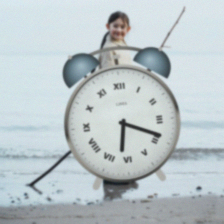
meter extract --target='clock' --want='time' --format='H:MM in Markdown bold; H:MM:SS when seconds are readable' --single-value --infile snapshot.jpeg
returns **6:19**
